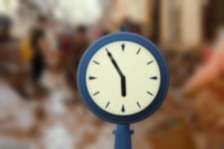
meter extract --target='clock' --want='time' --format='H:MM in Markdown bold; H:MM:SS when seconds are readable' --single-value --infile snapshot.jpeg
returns **5:55**
